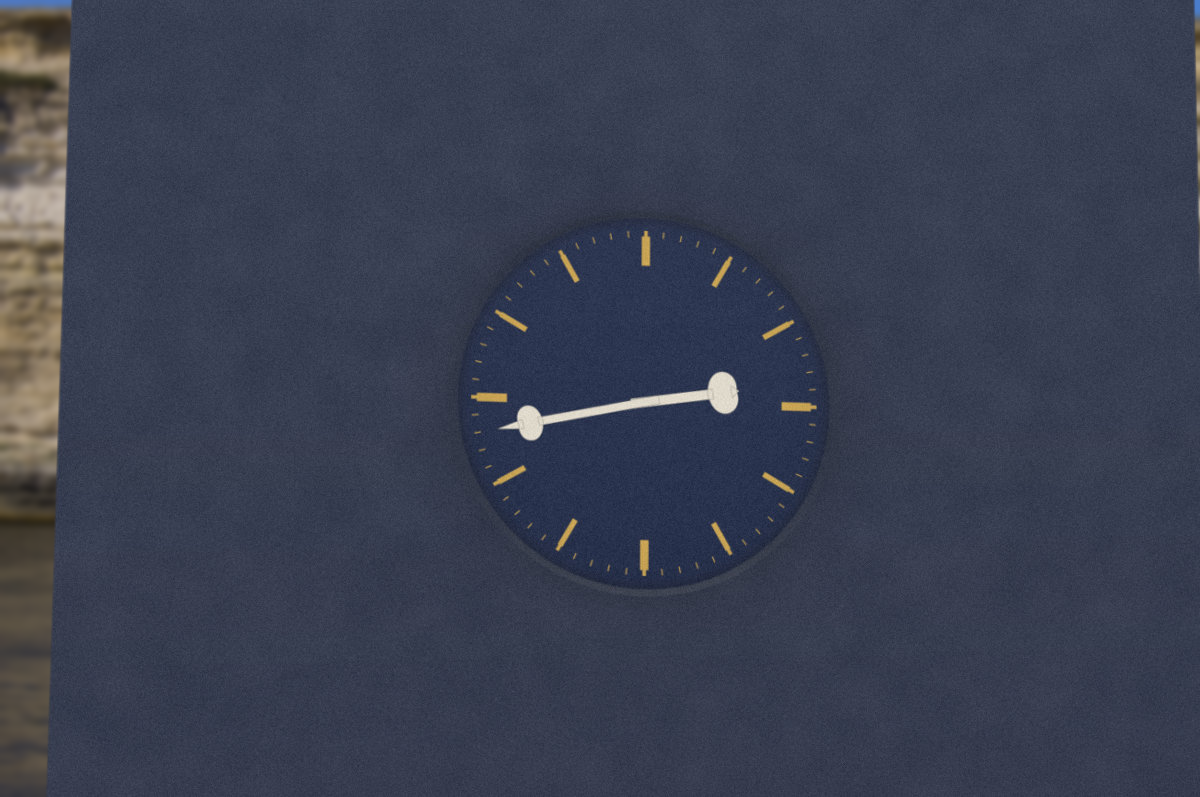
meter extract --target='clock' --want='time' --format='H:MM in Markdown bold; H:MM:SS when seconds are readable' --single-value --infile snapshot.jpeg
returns **2:43**
